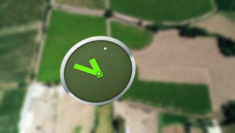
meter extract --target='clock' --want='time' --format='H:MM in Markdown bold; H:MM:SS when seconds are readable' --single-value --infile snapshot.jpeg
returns **10:47**
